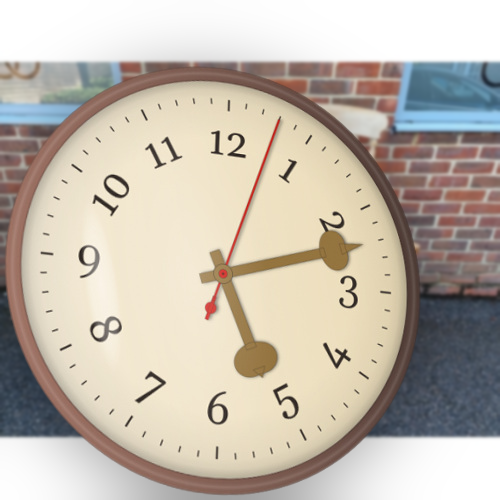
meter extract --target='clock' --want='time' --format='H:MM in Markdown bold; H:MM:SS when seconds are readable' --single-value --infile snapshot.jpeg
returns **5:12:03**
